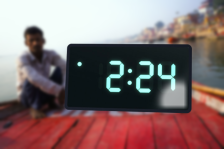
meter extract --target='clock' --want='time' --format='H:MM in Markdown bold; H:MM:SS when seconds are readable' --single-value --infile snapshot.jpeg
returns **2:24**
